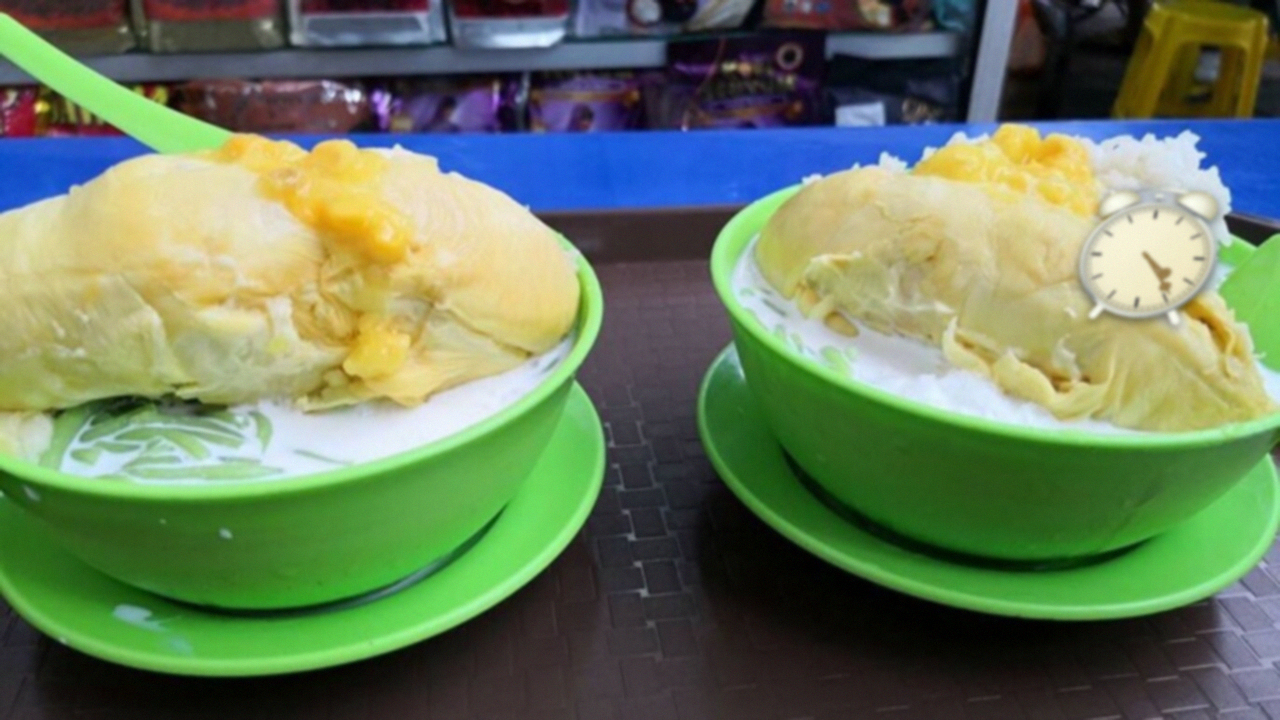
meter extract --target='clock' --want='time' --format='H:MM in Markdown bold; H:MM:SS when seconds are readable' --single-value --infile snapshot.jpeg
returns **4:24**
